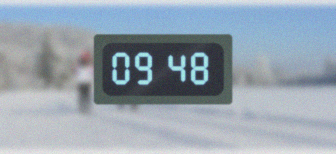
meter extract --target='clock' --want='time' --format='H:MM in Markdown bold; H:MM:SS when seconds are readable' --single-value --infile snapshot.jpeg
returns **9:48**
